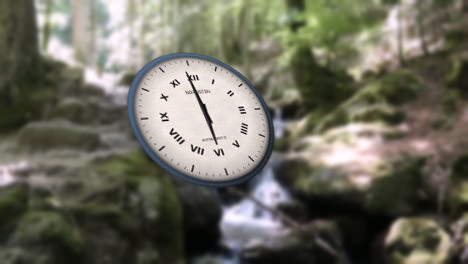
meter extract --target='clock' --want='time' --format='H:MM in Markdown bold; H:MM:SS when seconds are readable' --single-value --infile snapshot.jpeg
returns **5:59**
